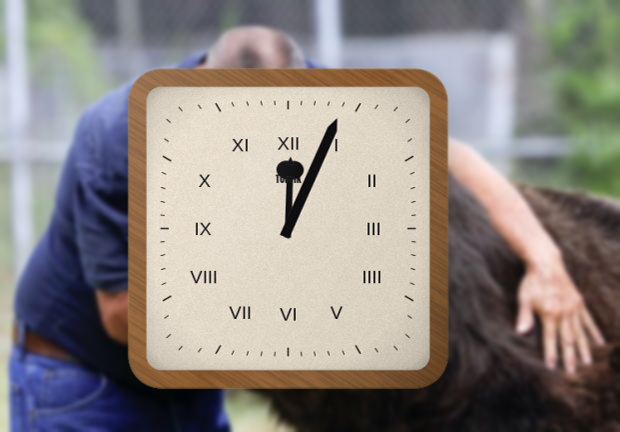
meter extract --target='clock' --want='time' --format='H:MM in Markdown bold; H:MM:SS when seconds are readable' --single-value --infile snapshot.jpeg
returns **12:04**
